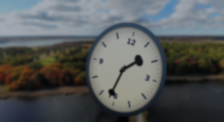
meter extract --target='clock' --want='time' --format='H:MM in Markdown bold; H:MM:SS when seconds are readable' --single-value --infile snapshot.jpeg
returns **1:32**
